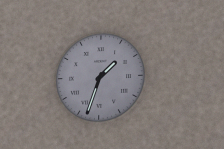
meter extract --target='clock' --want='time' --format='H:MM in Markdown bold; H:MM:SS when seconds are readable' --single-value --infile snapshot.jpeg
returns **1:33**
